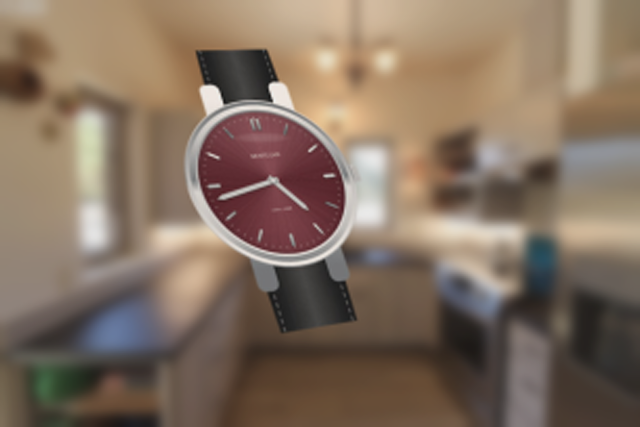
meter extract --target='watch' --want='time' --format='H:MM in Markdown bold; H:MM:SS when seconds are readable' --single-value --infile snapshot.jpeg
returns **4:43**
